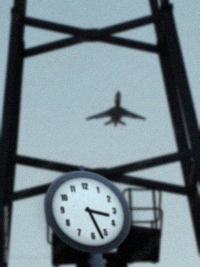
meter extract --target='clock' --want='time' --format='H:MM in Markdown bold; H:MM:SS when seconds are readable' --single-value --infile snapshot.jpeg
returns **3:27**
